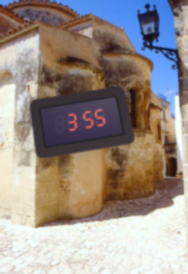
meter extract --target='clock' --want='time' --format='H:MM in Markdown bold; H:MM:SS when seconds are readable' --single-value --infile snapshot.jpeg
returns **3:55**
